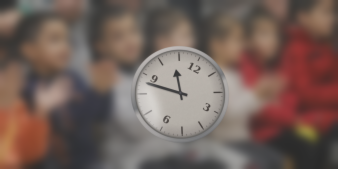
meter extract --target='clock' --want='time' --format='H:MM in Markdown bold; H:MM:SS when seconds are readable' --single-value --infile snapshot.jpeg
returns **10:43**
